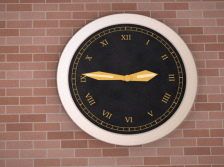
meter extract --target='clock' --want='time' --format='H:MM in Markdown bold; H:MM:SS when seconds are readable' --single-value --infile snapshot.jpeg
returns **2:46**
